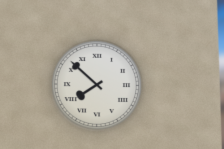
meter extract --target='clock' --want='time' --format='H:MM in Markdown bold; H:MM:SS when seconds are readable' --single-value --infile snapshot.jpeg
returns **7:52**
